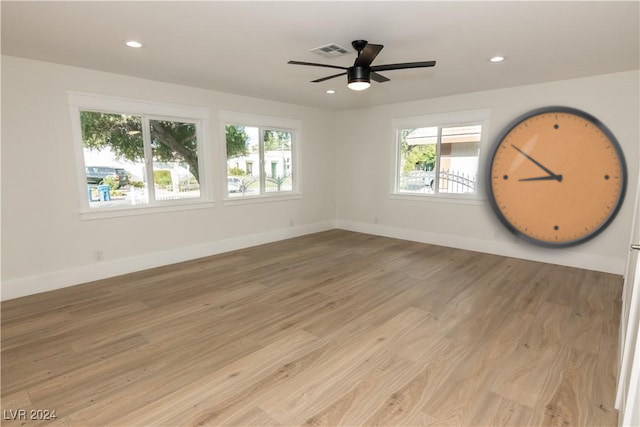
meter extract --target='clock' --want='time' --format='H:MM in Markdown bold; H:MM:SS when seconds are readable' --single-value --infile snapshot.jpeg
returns **8:51**
